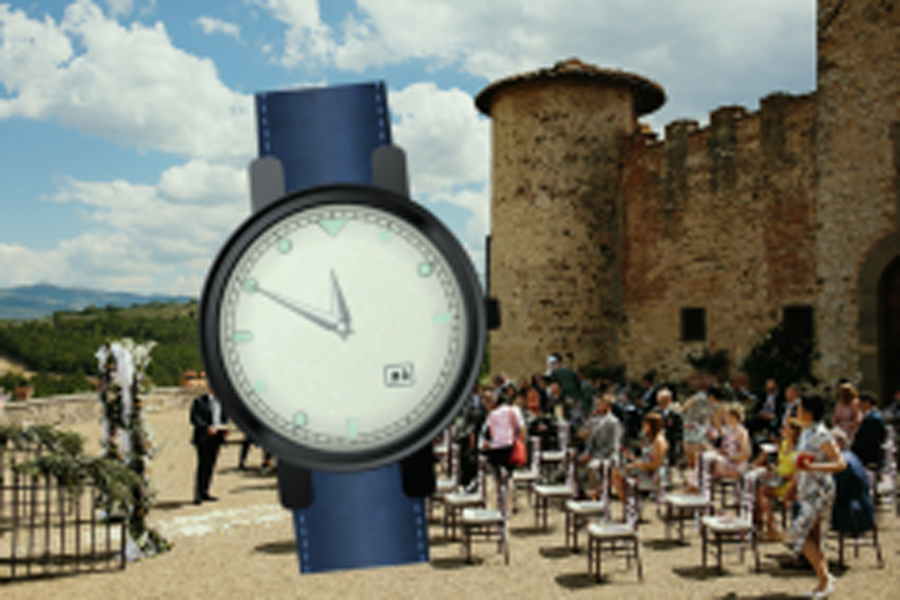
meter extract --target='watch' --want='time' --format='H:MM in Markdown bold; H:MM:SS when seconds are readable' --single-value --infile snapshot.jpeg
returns **11:50**
